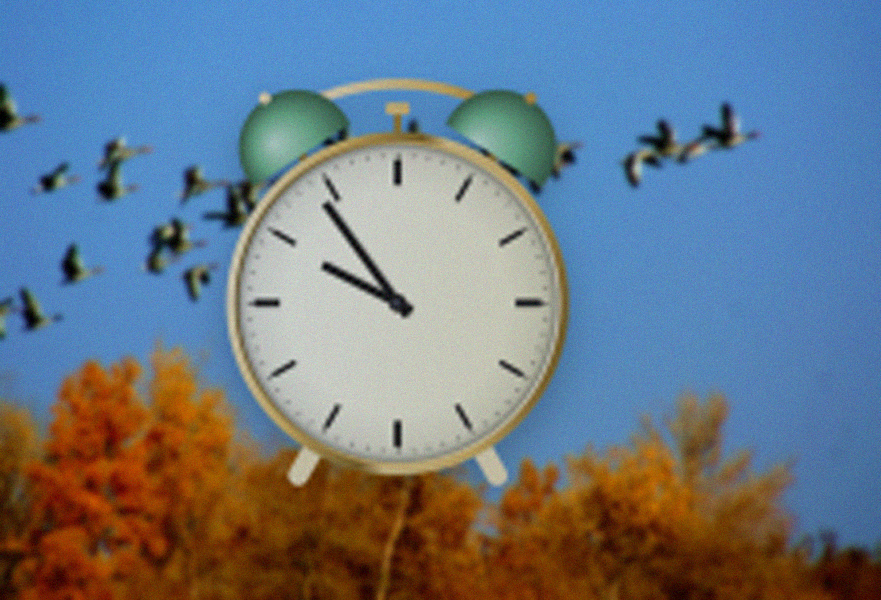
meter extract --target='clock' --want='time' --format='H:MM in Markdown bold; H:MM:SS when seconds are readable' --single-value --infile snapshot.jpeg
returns **9:54**
